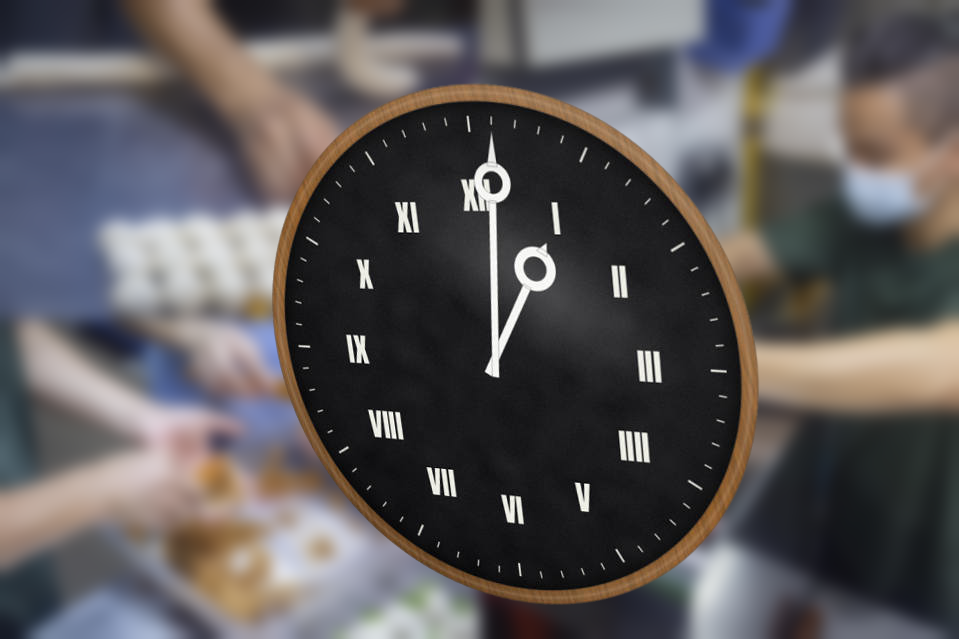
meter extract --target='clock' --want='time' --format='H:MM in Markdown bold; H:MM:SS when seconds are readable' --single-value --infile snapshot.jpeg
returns **1:01**
